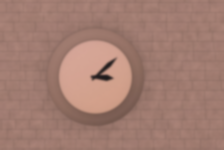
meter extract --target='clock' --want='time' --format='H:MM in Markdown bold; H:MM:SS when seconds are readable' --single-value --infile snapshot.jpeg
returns **3:08**
